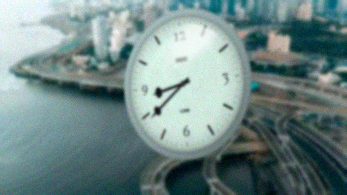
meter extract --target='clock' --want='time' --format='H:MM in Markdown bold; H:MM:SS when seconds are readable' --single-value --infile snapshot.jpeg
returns **8:39**
